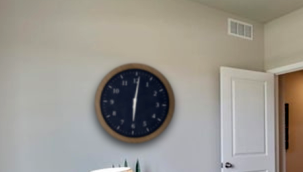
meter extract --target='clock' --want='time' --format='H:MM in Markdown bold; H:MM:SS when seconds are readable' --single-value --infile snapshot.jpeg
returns **6:01**
